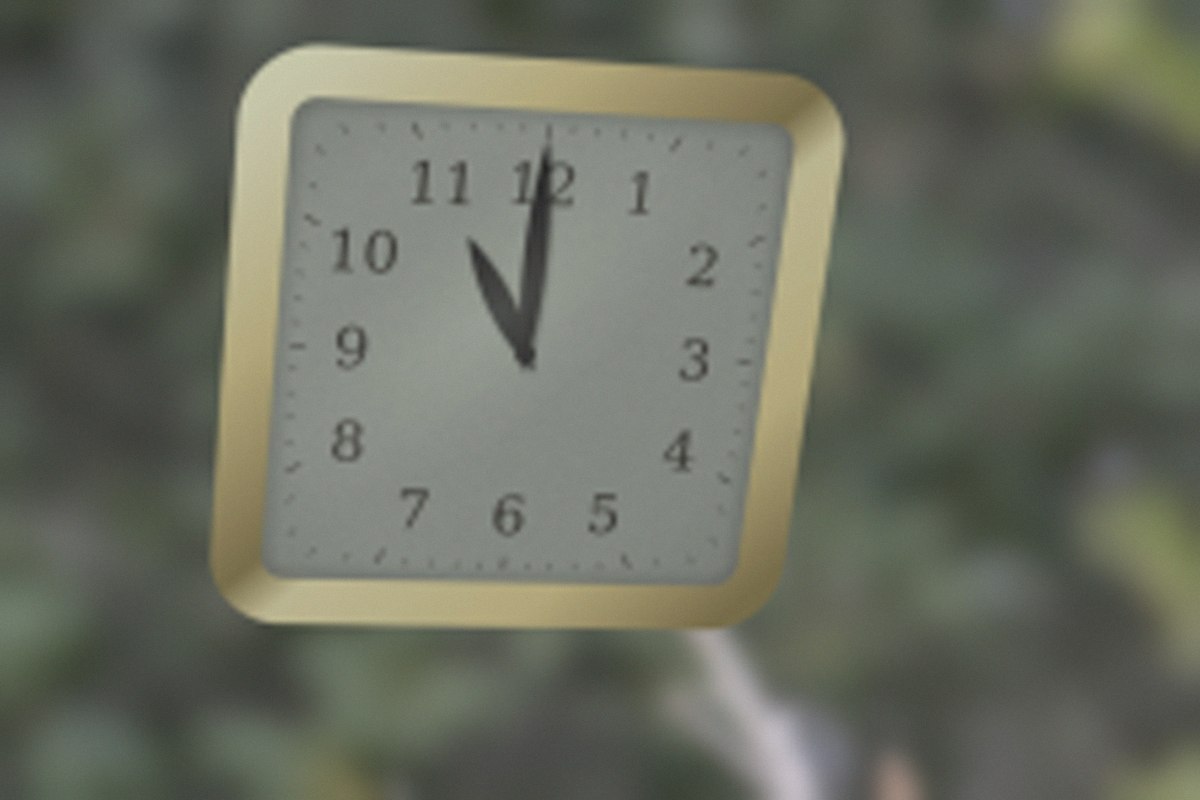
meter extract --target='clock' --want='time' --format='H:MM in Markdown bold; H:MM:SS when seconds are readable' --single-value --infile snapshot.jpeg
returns **11:00**
